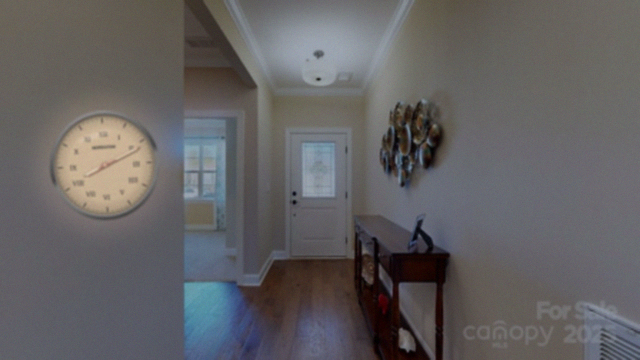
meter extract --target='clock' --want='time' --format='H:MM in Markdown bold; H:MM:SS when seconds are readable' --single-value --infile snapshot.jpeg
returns **8:11**
